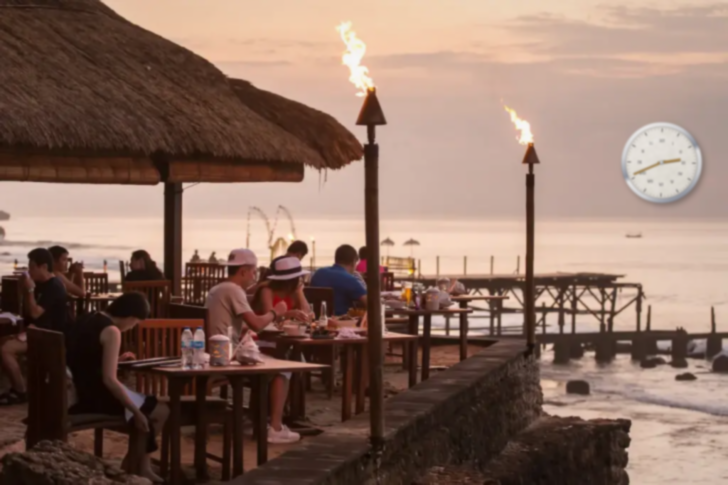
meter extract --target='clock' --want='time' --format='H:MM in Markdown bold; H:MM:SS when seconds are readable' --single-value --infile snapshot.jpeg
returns **2:41**
